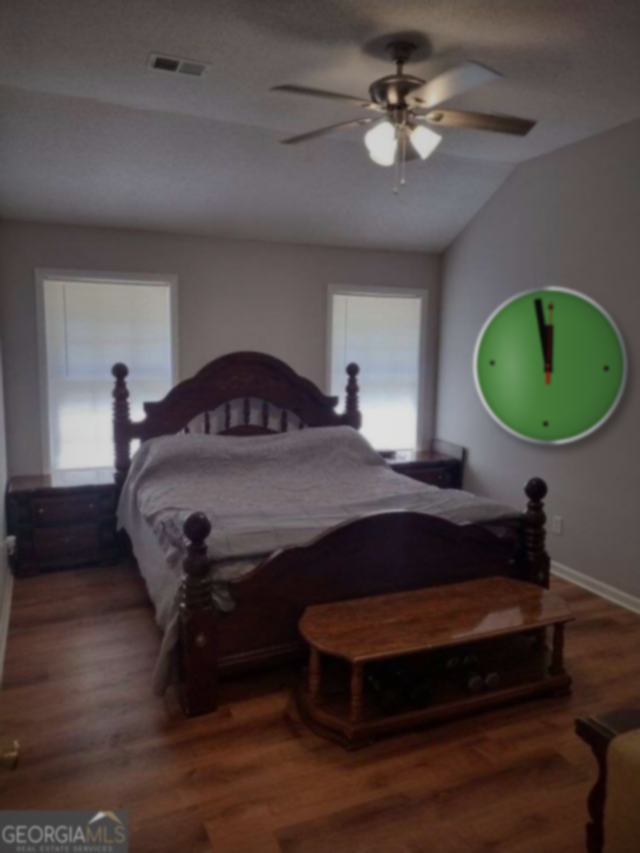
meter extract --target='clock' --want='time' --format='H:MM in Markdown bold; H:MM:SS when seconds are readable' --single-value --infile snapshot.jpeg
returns **11:58:00**
